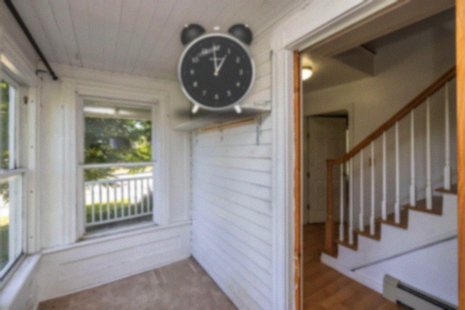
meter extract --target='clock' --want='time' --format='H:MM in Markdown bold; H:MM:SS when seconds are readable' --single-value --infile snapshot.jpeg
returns **12:59**
